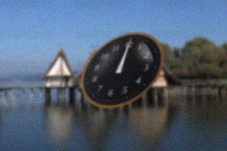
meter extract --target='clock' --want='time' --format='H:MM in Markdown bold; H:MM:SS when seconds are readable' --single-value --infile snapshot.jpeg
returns **12:00**
